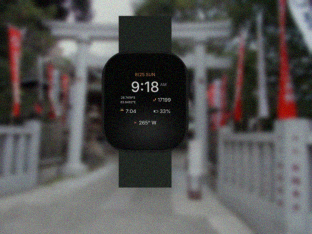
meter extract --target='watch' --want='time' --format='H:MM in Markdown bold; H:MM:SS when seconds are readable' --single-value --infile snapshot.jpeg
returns **9:18**
